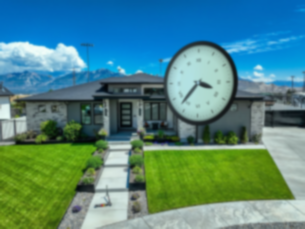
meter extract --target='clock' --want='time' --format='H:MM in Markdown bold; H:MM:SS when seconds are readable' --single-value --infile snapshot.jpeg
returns **3:37**
